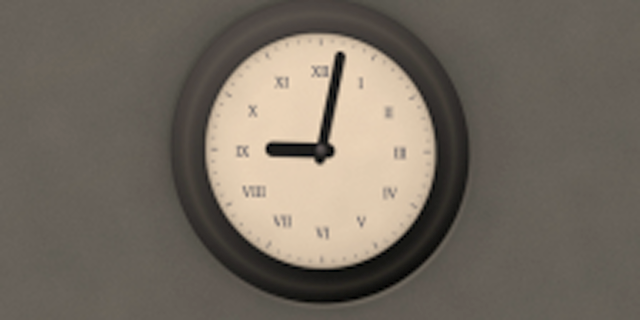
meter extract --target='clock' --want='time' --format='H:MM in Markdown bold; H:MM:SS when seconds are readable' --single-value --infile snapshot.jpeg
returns **9:02**
